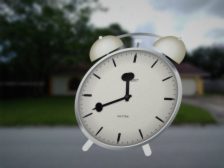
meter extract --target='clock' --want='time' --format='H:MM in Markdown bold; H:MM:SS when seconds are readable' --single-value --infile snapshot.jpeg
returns **11:41**
